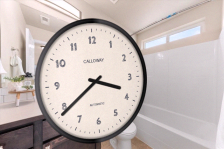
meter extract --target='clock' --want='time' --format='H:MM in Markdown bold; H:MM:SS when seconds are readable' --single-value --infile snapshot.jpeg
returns **3:39**
